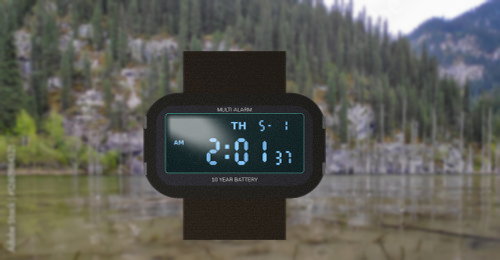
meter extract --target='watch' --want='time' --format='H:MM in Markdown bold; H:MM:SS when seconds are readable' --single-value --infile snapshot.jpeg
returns **2:01:37**
